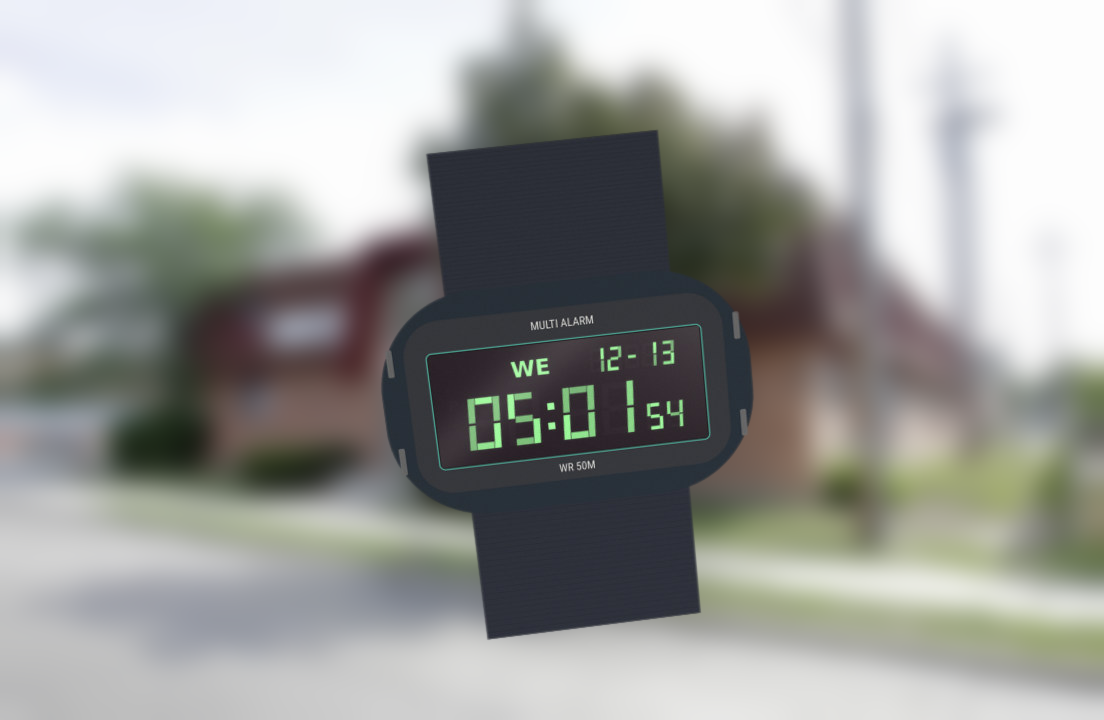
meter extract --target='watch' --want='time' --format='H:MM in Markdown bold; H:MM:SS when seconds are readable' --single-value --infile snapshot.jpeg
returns **5:01:54**
